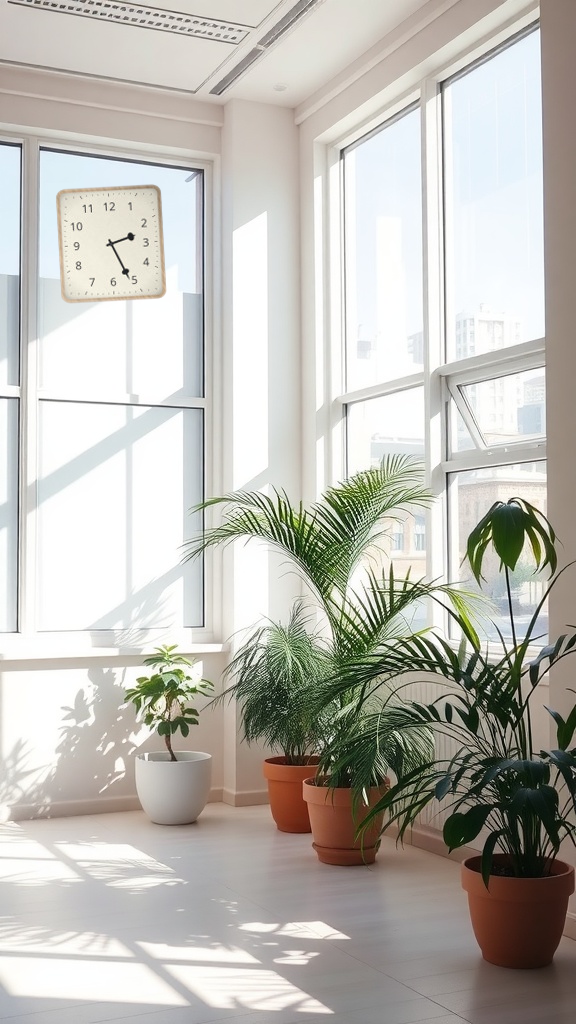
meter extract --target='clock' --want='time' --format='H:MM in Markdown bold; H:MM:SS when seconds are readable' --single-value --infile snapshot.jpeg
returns **2:26**
